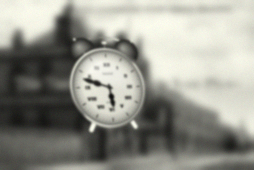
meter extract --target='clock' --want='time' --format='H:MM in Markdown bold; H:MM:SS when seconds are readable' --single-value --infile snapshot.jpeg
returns **5:48**
